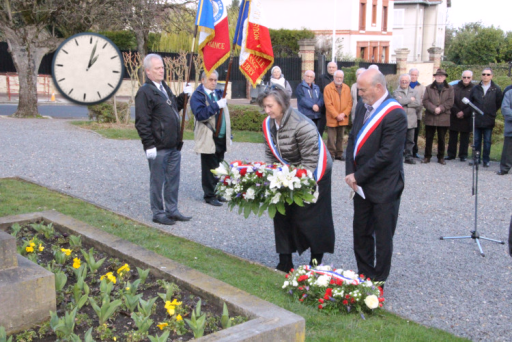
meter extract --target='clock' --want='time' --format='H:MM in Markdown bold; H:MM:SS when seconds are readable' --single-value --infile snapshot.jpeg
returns **1:02**
